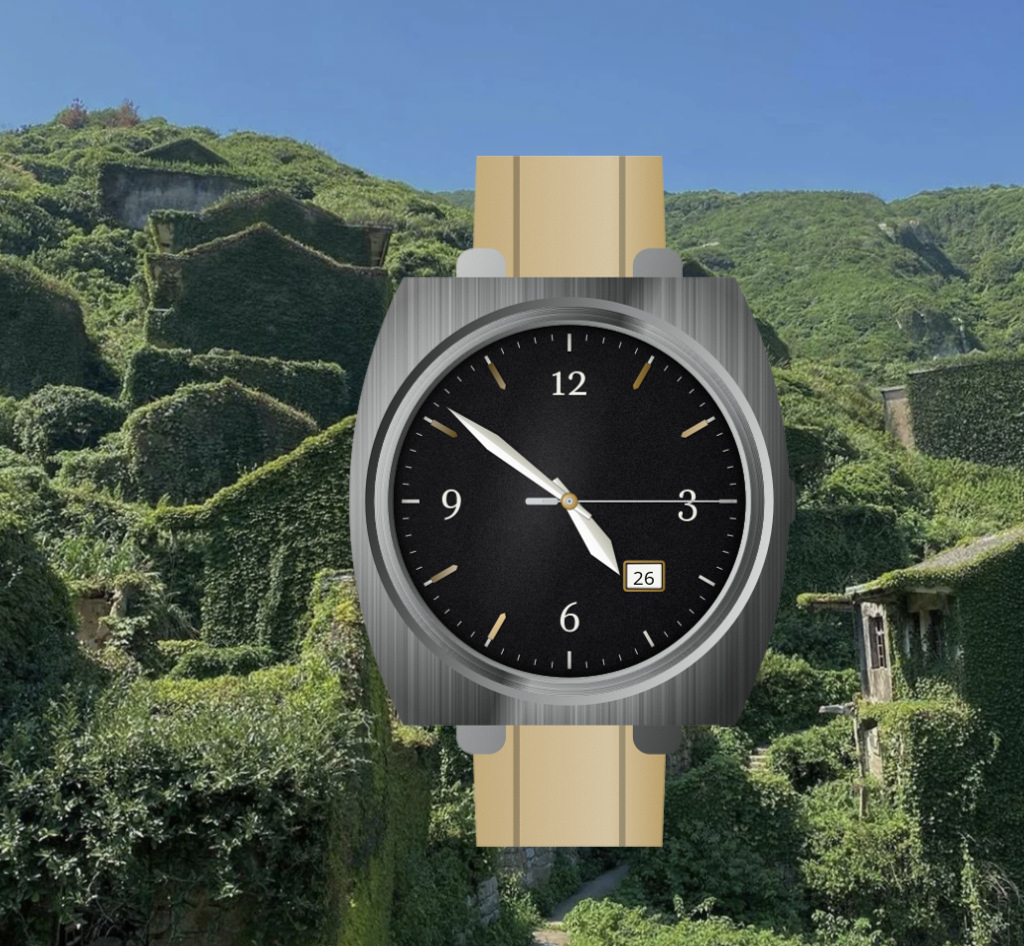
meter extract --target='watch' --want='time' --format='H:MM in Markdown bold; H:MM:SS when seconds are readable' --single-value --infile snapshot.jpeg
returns **4:51:15**
